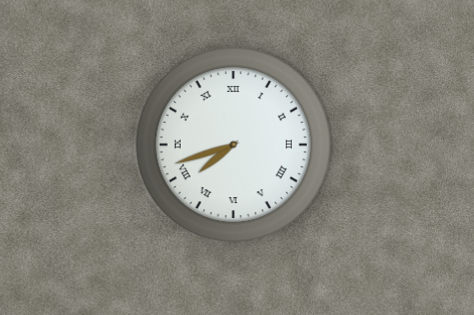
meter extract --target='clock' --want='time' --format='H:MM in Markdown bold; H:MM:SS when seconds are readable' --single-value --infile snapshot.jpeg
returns **7:42**
